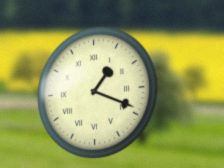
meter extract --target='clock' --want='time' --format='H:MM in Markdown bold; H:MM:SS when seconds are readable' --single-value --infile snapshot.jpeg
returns **1:19**
